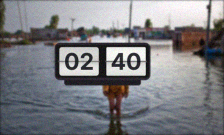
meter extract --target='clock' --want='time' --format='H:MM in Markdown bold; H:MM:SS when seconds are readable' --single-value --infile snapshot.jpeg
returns **2:40**
